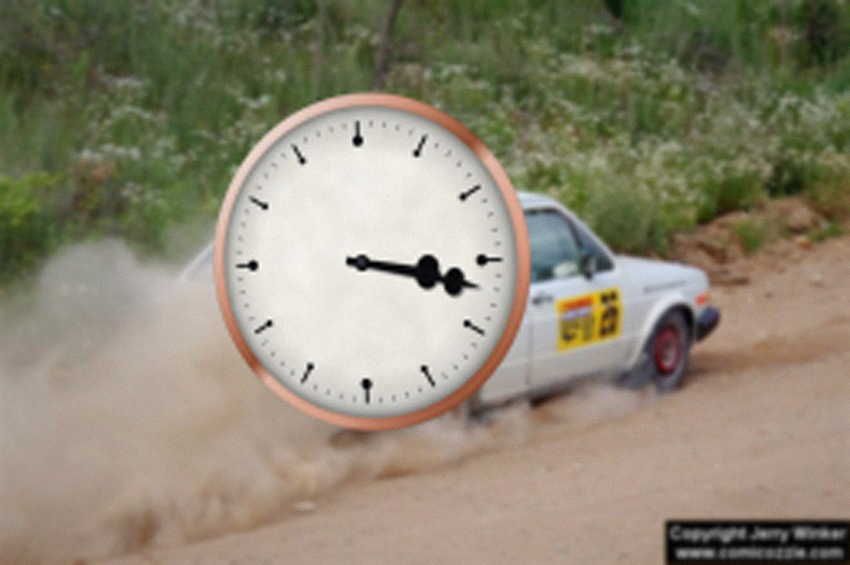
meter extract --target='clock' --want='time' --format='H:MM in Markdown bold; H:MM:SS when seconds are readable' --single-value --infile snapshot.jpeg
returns **3:17**
